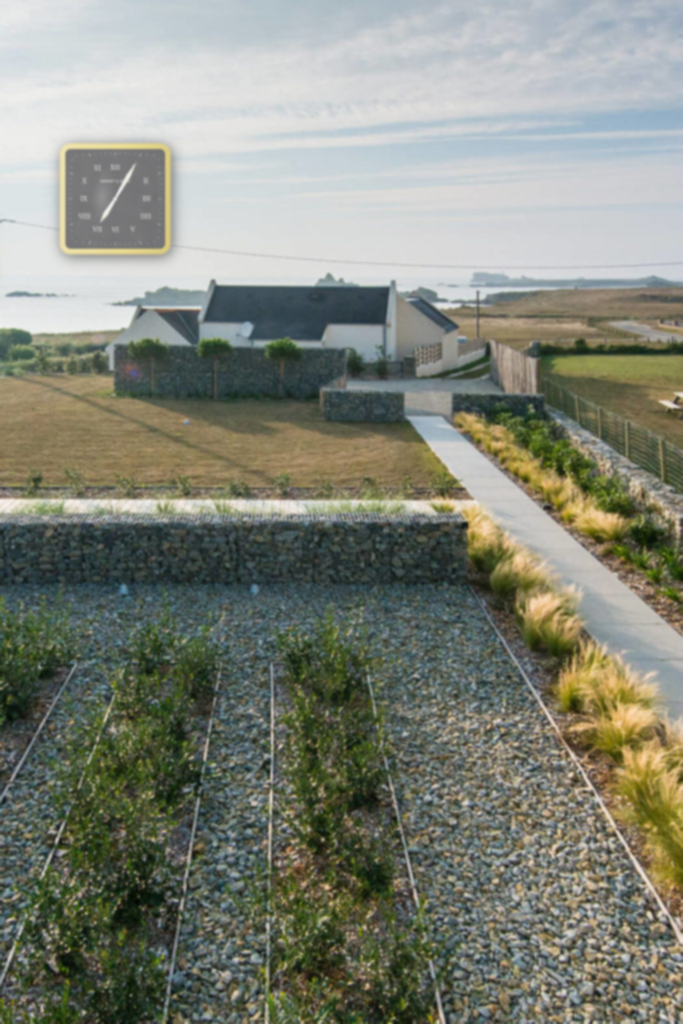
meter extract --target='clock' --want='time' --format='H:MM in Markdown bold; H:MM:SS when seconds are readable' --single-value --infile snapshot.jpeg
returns **7:05**
